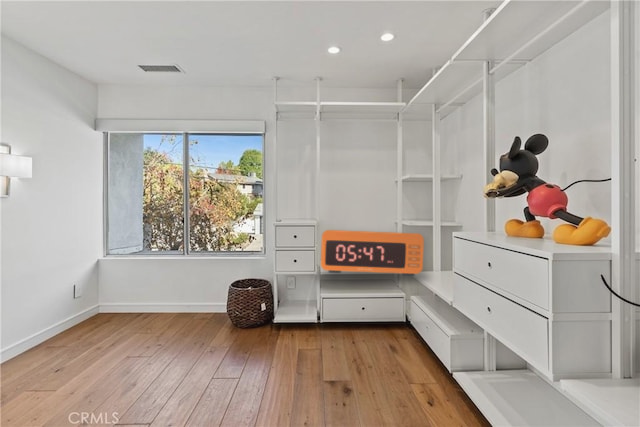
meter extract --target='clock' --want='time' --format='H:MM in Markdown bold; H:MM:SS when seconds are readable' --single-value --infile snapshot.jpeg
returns **5:47**
